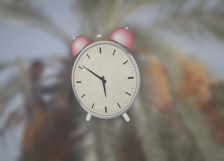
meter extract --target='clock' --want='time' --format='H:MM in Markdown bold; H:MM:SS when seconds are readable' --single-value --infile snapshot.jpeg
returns **5:51**
